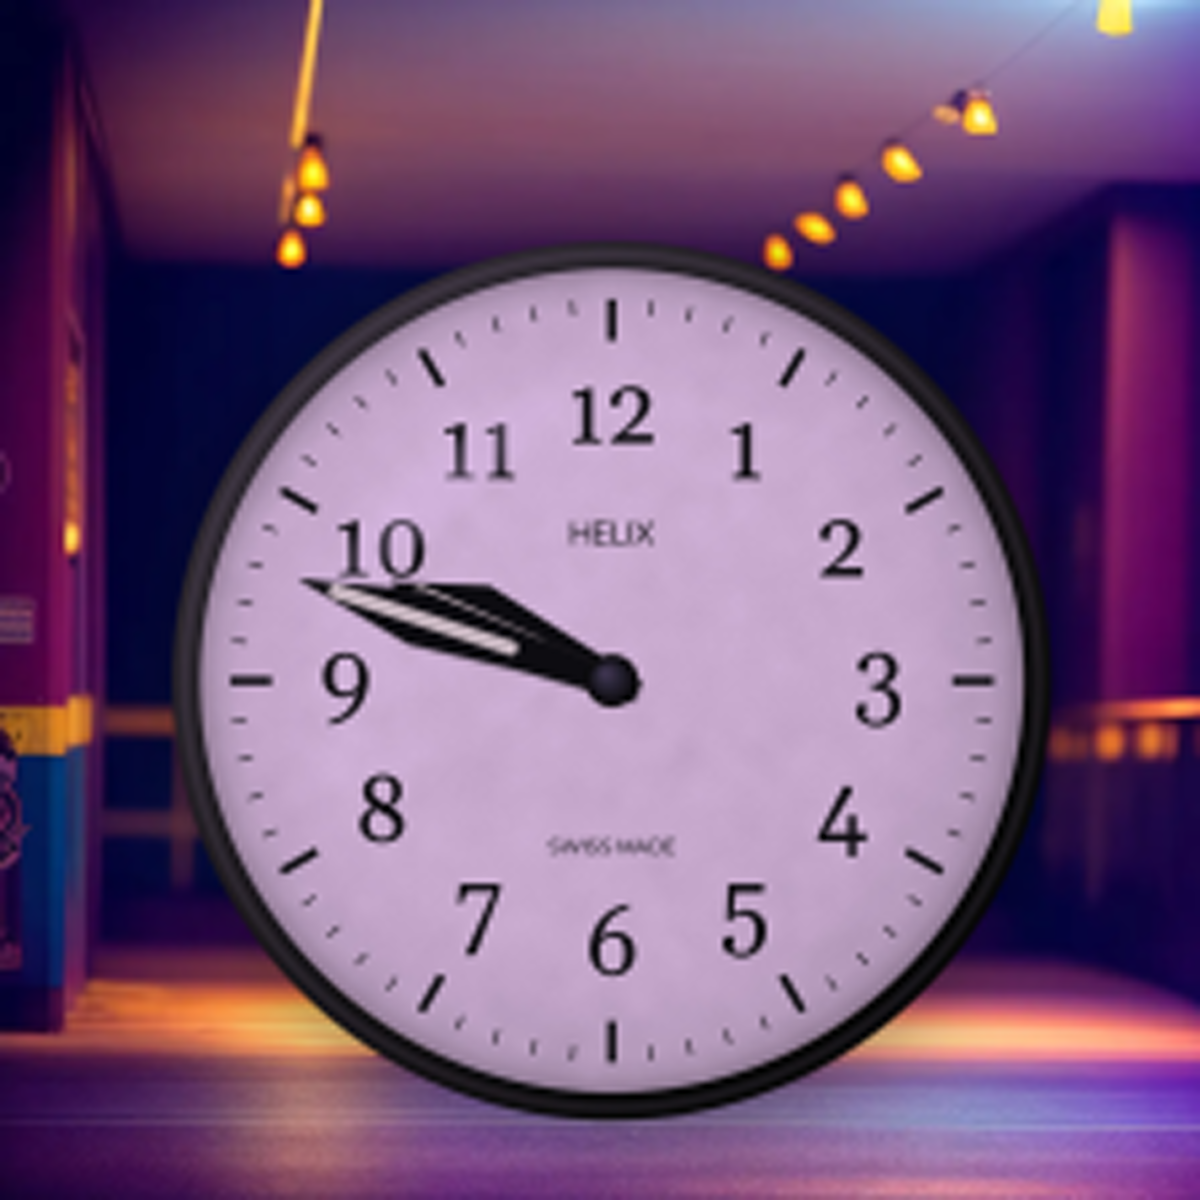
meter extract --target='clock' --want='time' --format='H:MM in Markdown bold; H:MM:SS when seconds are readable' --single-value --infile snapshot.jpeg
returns **9:48**
